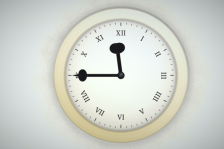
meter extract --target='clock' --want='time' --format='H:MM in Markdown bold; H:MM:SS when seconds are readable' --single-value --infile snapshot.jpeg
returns **11:45**
